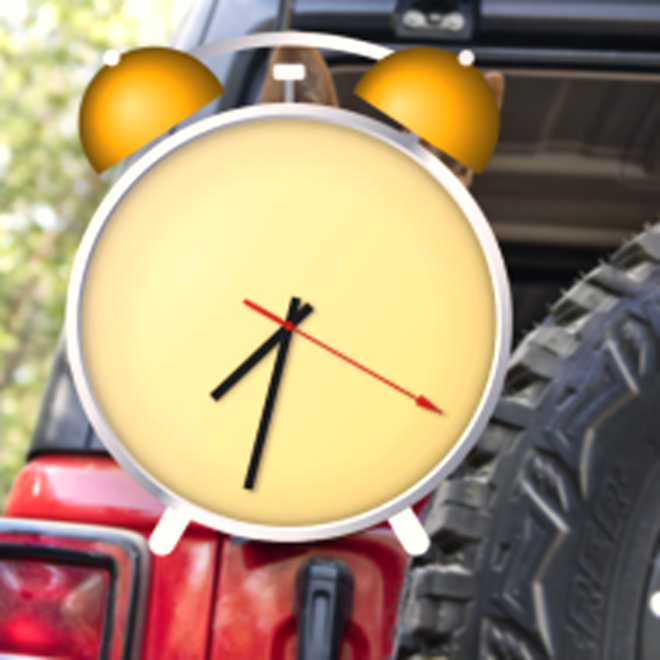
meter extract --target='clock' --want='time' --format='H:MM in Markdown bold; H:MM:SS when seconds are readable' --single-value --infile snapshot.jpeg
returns **7:32:20**
